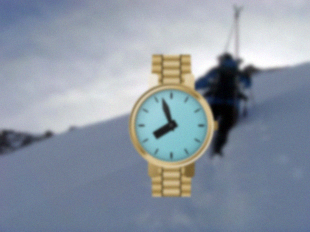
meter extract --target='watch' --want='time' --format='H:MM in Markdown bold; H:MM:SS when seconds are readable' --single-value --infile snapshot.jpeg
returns **7:57**
